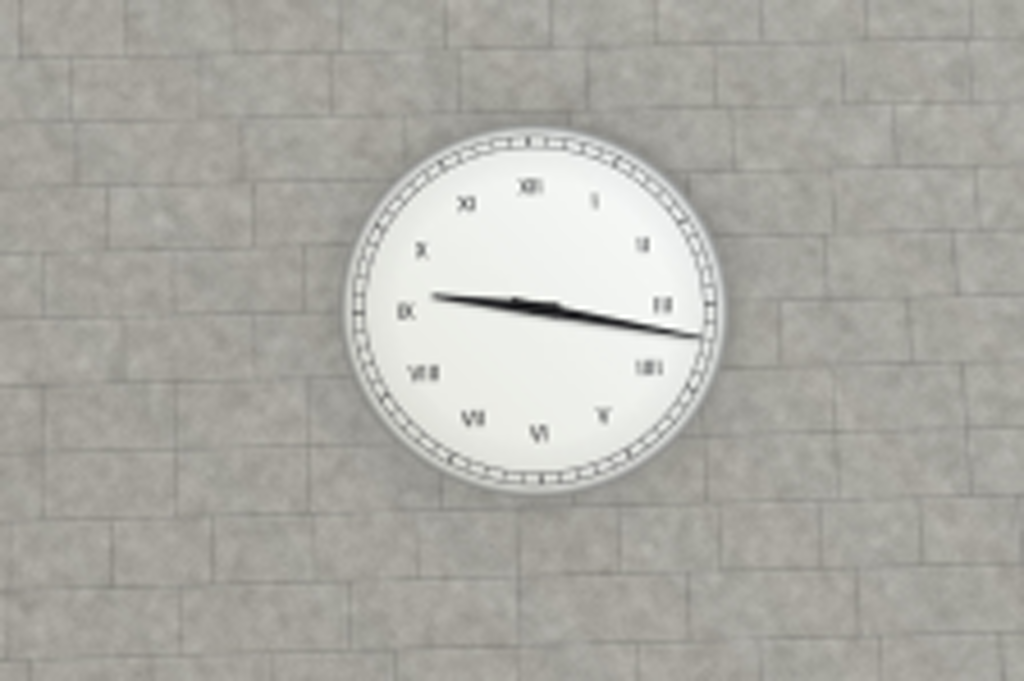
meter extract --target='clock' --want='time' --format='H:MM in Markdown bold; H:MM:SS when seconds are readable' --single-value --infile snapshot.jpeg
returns **9:17**
